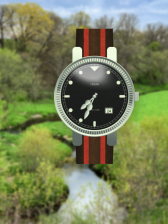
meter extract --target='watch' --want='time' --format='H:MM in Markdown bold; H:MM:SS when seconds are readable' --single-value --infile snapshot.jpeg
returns **7:34**
